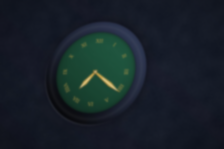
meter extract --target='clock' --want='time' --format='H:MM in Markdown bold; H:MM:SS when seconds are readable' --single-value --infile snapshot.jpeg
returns **7:21**
